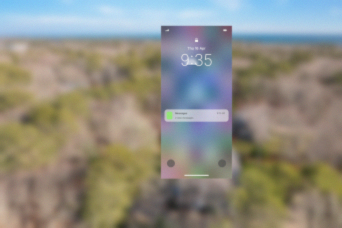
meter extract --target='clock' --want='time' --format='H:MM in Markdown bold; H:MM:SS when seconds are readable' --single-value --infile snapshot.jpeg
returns **9:35**
